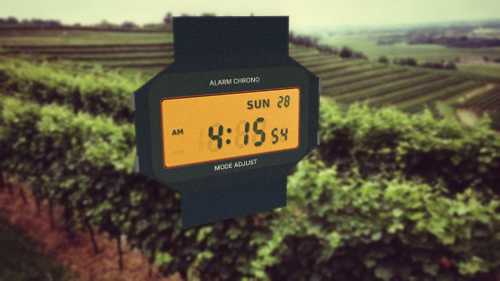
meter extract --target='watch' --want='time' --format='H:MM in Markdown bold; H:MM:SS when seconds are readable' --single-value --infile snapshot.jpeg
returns **4:15:54**
